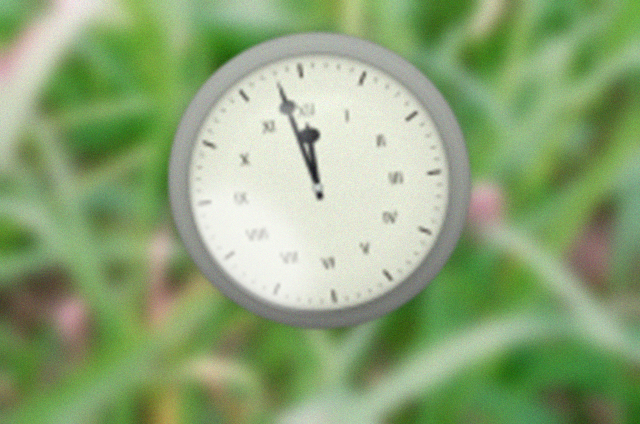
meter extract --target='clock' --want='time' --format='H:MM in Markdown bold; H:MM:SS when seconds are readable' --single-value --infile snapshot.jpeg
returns **11:58**
